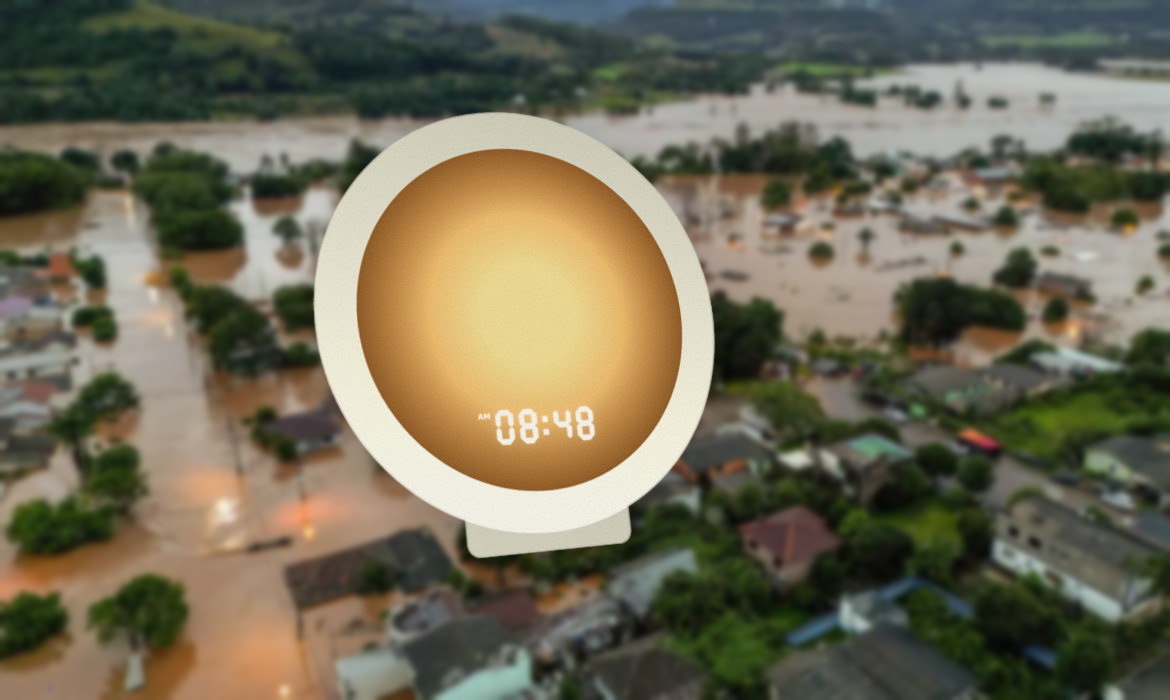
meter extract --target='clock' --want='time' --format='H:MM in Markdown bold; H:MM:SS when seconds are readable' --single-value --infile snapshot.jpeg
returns **8:48**
